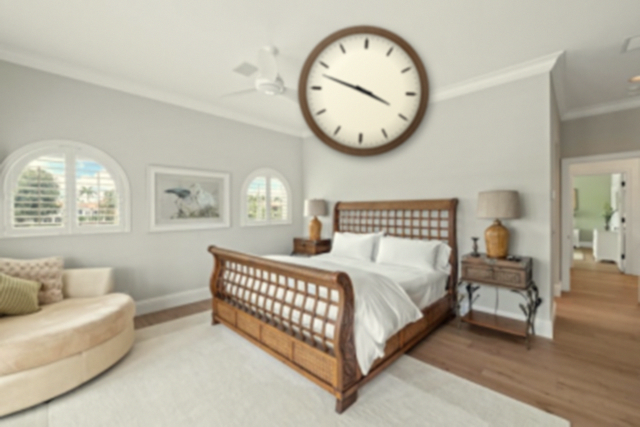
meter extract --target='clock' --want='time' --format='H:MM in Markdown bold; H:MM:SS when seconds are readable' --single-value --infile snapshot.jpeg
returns **3:48**
